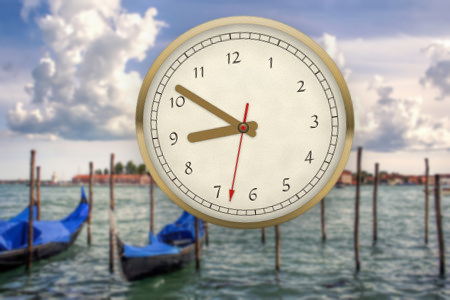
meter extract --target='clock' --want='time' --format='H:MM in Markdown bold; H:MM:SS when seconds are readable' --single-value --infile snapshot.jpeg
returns **8:51:33**
